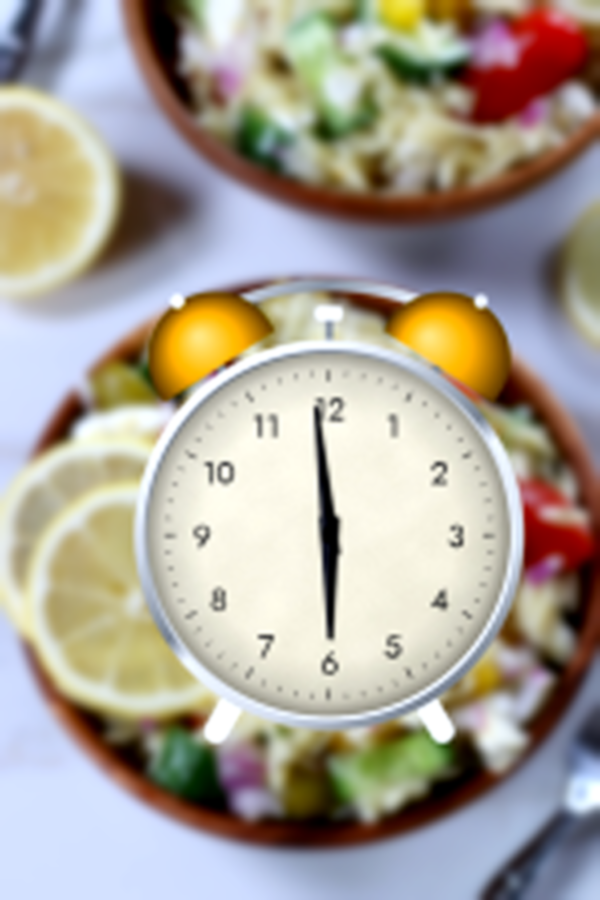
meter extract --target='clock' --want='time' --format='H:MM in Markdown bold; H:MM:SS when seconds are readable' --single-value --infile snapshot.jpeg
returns **5:59**
